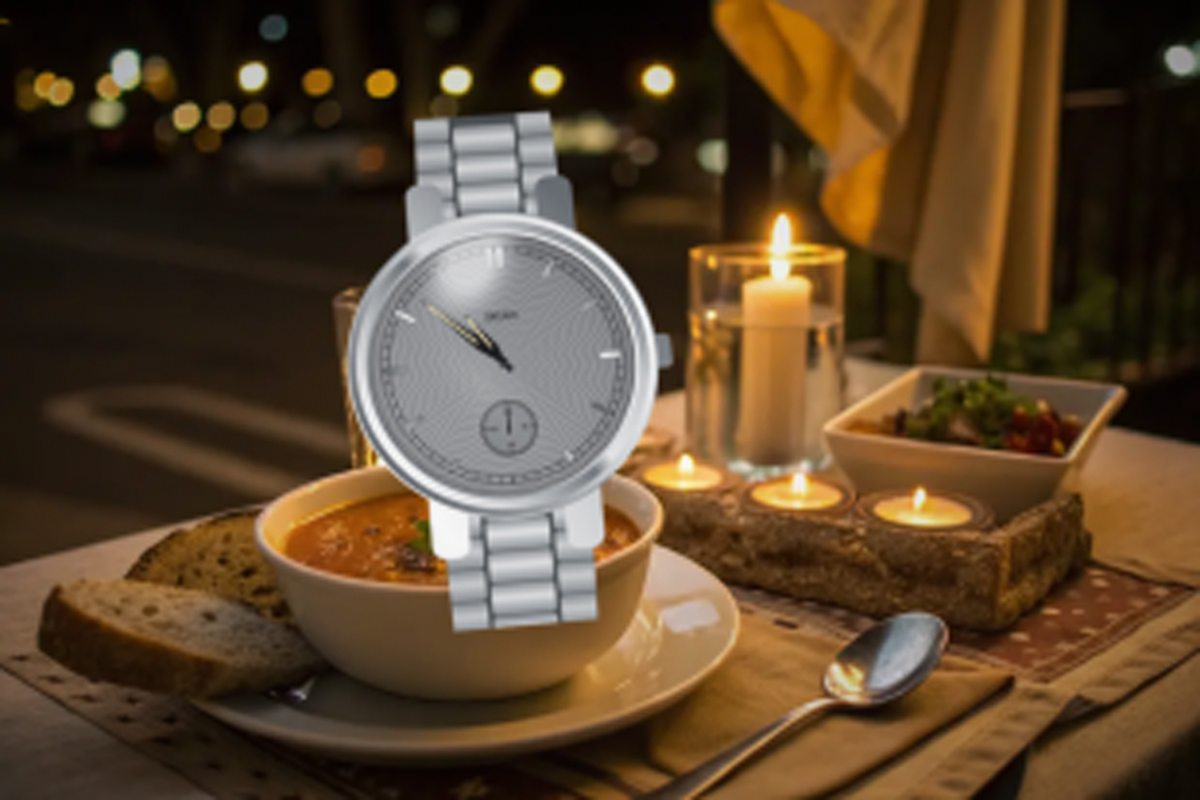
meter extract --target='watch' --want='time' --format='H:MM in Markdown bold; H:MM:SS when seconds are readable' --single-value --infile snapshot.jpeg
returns **10:52**
